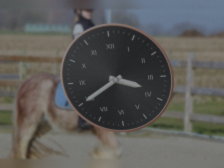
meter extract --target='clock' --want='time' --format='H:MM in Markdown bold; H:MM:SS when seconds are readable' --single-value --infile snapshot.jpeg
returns **3:40**
